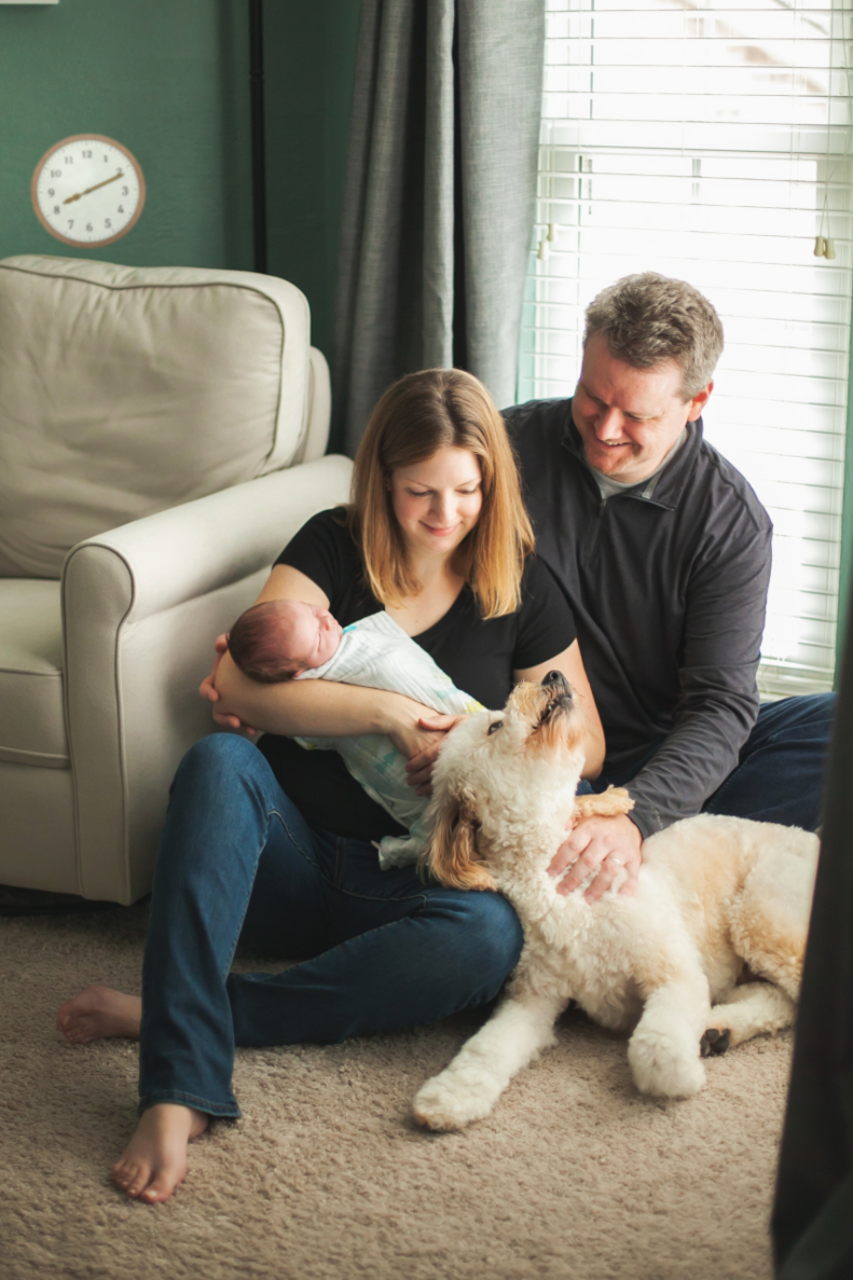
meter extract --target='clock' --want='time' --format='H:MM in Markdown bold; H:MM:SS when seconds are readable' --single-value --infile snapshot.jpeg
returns **8:11**
